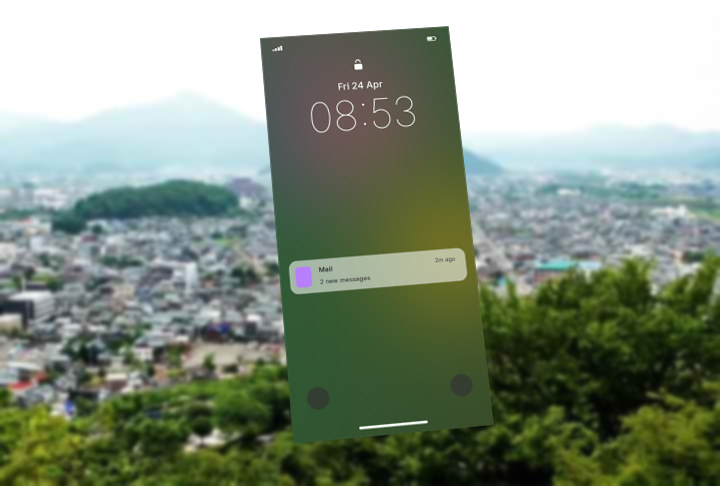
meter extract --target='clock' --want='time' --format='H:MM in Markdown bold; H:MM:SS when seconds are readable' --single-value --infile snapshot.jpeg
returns **8:53**
